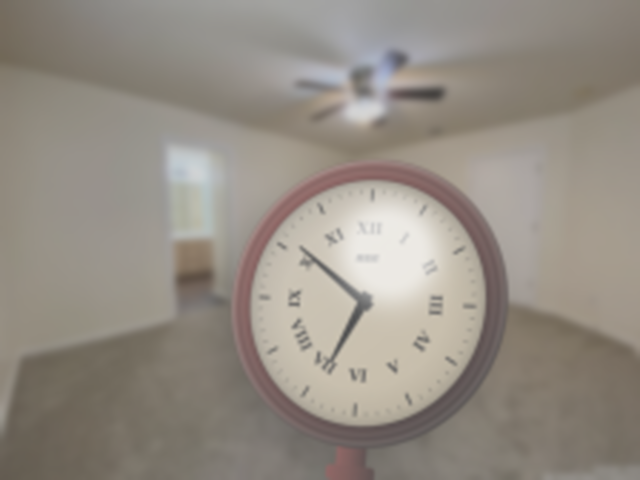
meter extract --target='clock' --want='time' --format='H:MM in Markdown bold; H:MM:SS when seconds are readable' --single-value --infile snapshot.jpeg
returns **6:51**
